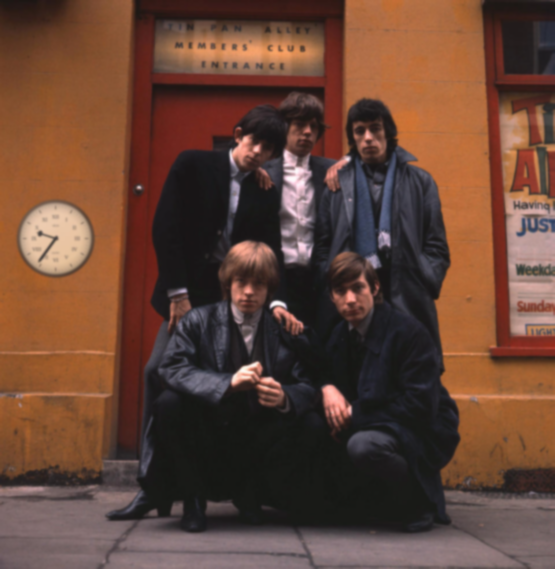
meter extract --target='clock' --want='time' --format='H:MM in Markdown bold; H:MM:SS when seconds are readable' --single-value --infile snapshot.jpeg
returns **9:36**
